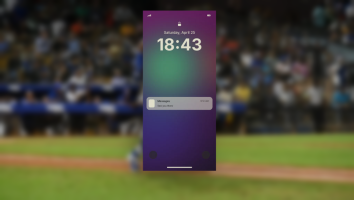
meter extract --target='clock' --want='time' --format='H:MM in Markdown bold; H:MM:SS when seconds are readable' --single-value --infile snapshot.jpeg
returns **18:43**
